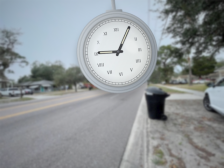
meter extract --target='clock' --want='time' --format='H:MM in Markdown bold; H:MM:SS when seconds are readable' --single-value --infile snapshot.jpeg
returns **9:05**
